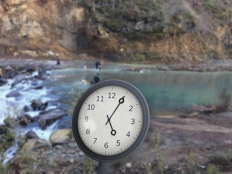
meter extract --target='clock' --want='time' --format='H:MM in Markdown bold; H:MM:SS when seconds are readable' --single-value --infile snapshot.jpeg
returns **5:05**
